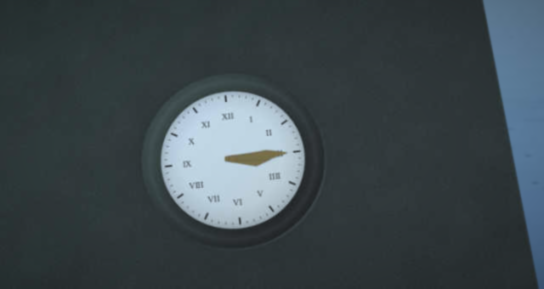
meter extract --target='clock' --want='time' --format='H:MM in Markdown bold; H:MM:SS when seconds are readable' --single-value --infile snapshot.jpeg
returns **3:15**
